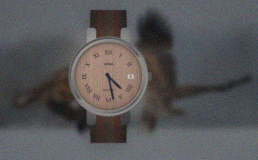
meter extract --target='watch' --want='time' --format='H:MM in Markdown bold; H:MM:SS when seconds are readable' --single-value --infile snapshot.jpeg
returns **4:28**
